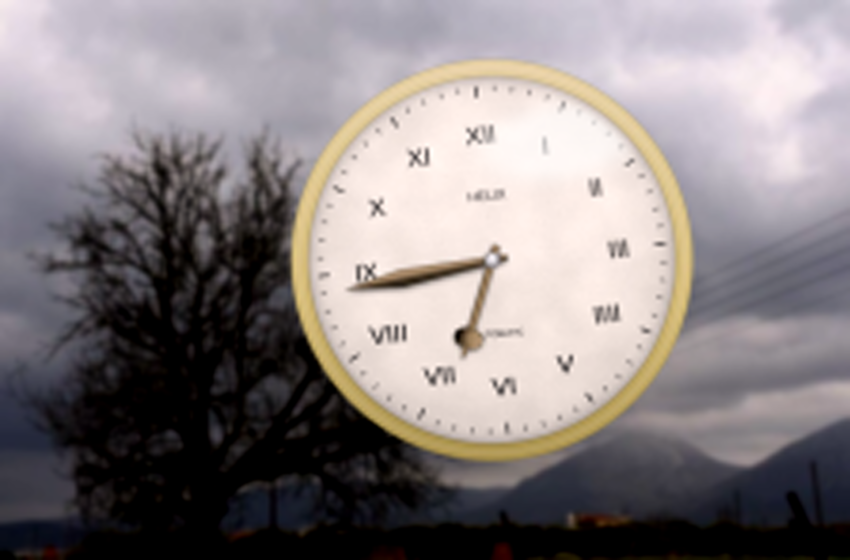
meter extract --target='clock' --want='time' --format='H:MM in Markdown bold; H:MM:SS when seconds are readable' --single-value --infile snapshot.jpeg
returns **6:44**
